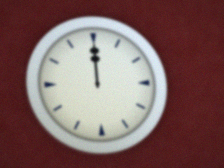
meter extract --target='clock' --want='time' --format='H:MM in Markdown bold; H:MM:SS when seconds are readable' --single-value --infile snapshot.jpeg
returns **12:00**
